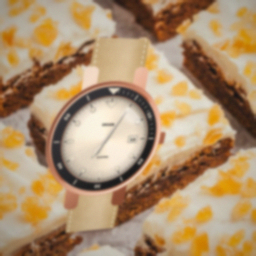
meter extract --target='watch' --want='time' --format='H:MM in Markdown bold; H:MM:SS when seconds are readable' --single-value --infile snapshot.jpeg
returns **7:05**
